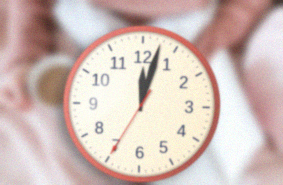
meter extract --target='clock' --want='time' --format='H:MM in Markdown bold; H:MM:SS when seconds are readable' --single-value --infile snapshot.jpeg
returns **12:02:35**
